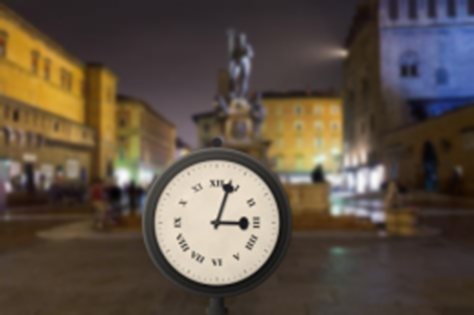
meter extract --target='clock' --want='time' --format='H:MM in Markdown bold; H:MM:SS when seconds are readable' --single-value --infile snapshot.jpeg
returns **3:03**
